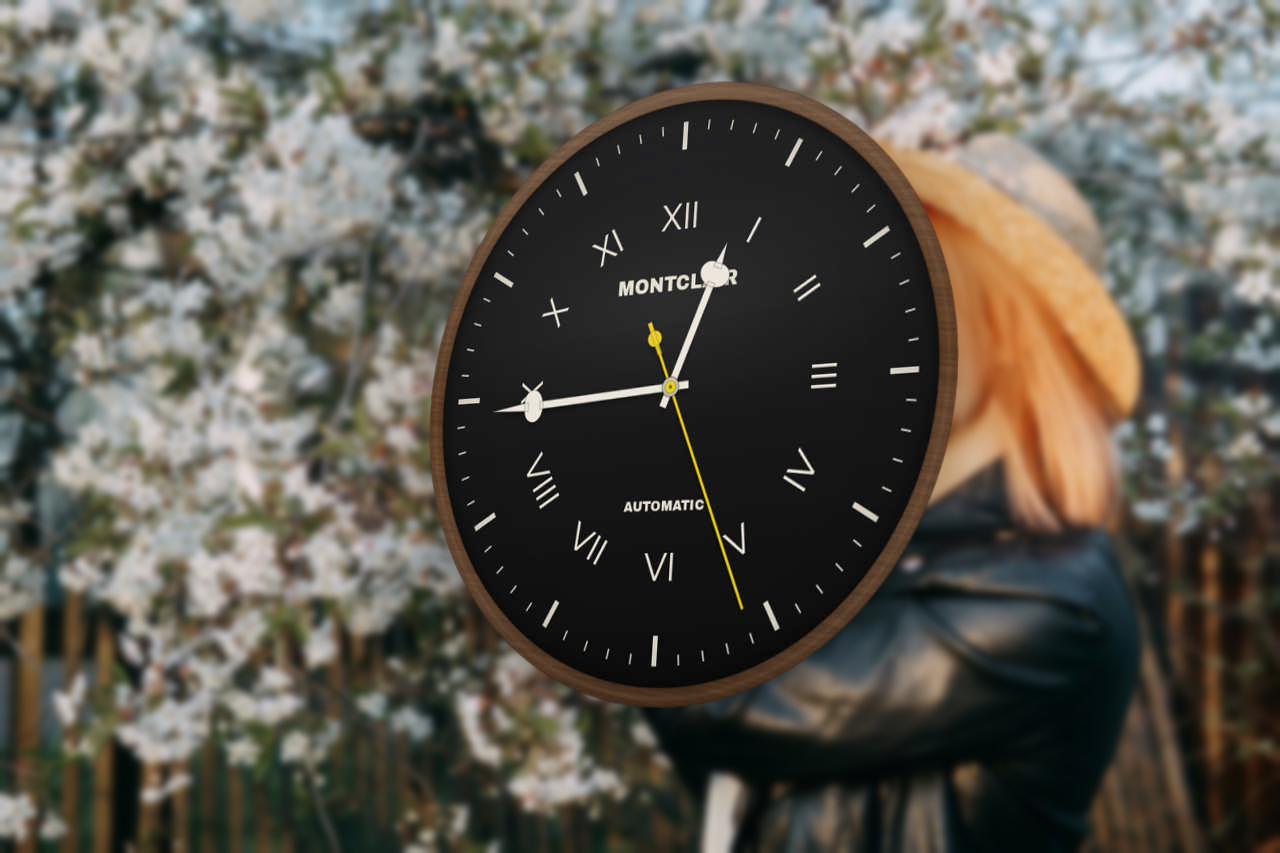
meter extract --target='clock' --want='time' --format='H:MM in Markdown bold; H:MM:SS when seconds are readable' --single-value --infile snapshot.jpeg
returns **12:44:26**
